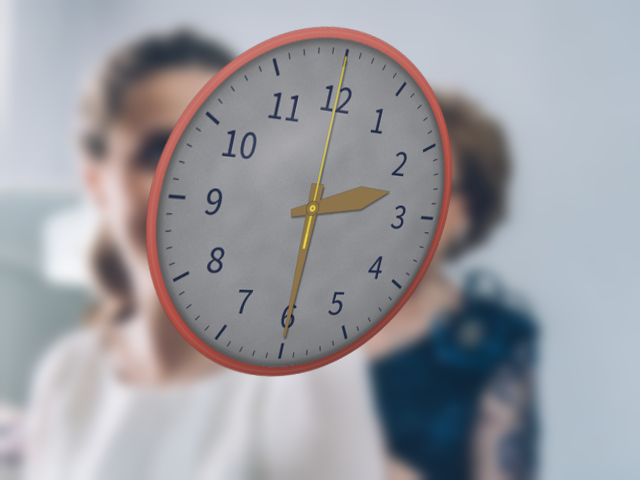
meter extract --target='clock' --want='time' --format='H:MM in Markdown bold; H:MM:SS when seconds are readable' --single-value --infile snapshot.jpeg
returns **2:30:00**
